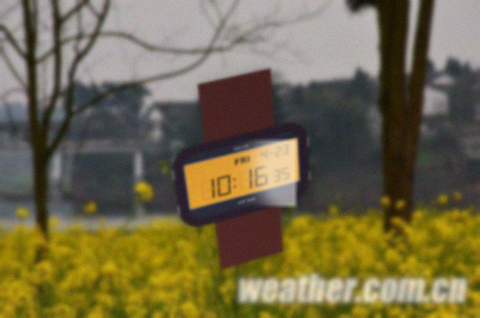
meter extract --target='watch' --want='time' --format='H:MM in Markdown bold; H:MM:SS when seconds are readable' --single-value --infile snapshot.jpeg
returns **10:16:35**
